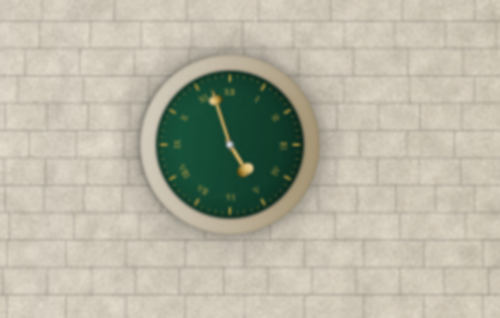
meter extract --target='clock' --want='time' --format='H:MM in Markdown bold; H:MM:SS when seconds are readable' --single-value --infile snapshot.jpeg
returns **4:57**
